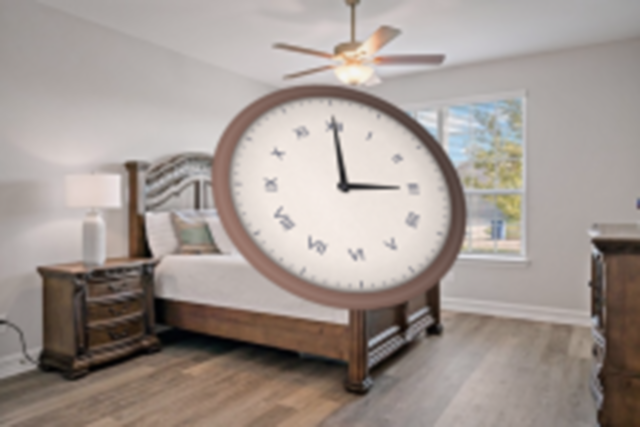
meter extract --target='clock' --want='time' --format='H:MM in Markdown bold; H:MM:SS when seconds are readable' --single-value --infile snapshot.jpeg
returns **3:00**
